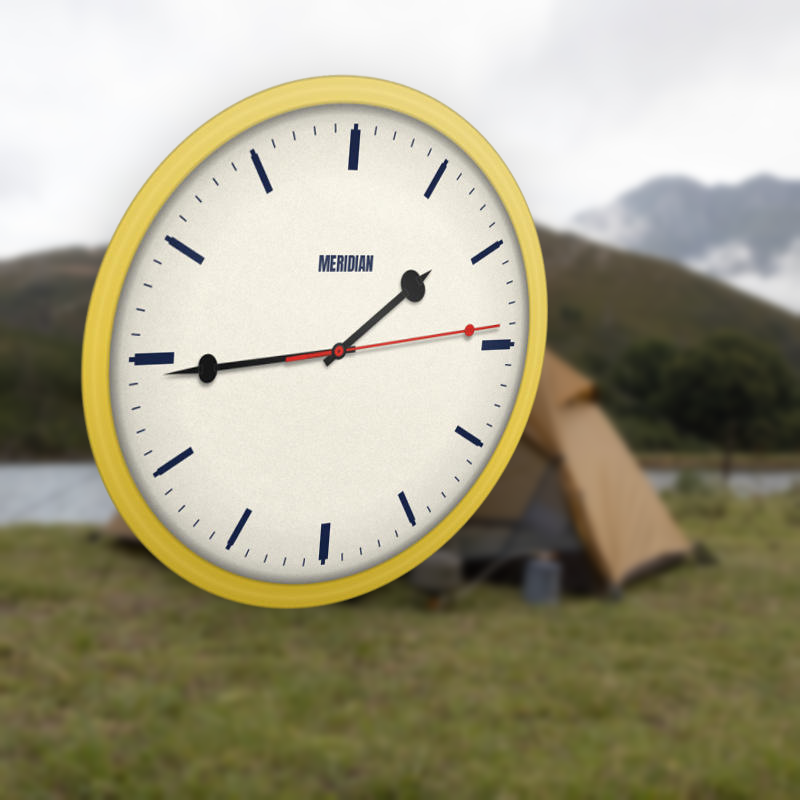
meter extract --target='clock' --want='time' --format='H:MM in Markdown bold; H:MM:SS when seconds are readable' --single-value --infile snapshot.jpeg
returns **1:44:14**
